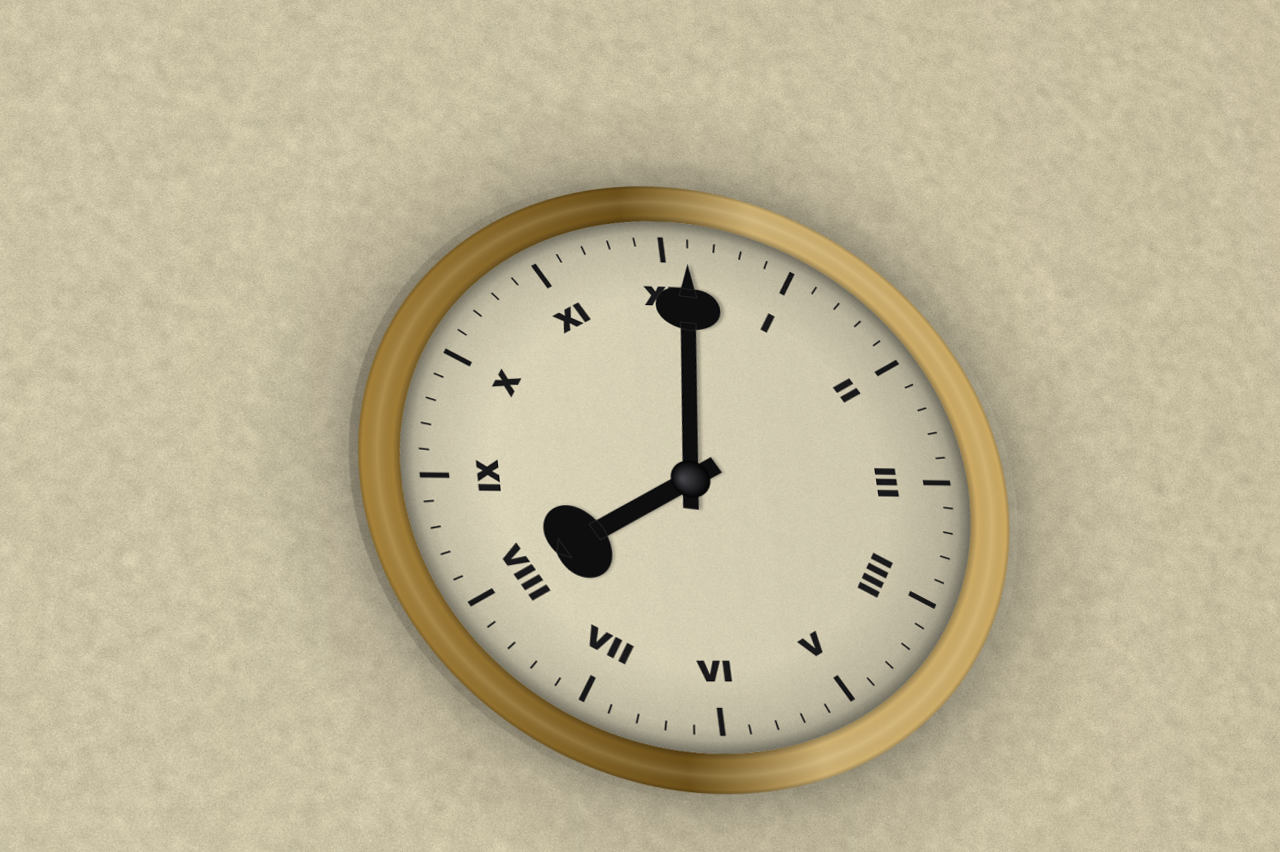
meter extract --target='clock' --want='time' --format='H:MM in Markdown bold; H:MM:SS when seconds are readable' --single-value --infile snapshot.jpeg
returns **8:01**
